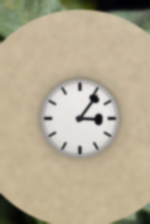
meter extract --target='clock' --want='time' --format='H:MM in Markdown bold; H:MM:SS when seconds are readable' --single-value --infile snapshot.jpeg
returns **3:06**
